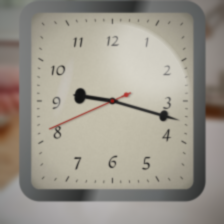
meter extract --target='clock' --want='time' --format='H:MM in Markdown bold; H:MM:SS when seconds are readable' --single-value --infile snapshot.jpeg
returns **9:17:41**
